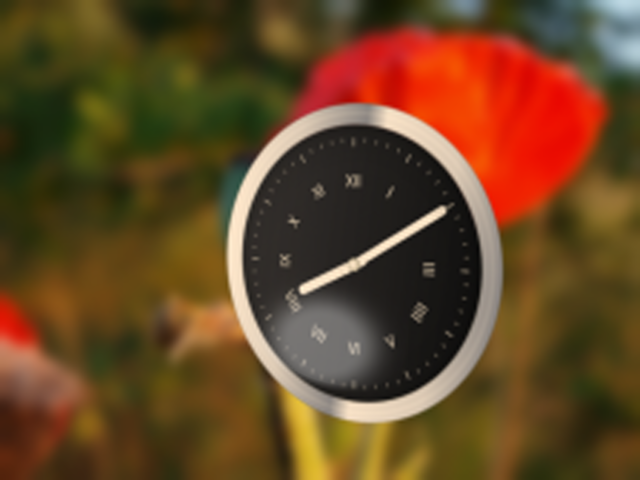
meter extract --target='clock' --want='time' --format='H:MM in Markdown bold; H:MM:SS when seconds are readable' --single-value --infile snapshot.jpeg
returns **8:10**
